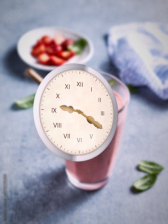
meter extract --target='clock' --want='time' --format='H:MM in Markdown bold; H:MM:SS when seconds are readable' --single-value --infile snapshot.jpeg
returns **9:20**
